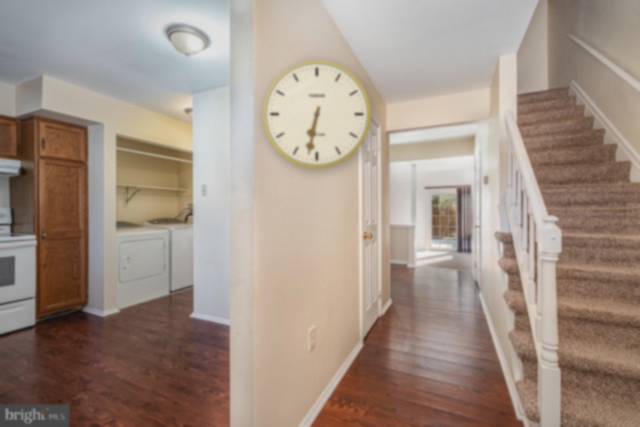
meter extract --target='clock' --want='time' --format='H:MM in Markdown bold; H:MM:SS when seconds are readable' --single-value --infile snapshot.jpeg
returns **6:32**
